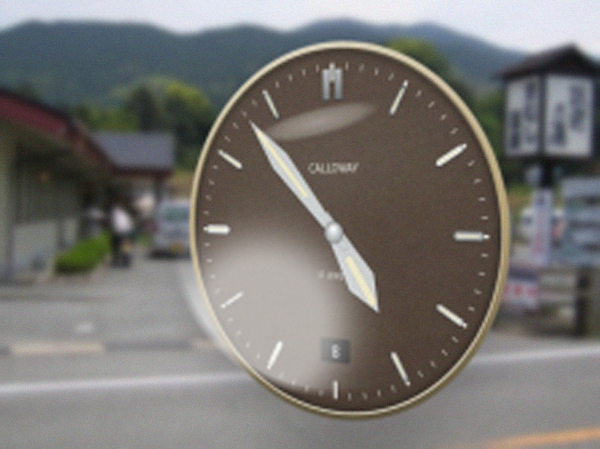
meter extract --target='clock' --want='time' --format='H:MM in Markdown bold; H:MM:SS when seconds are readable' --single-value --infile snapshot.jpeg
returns **4:53**
